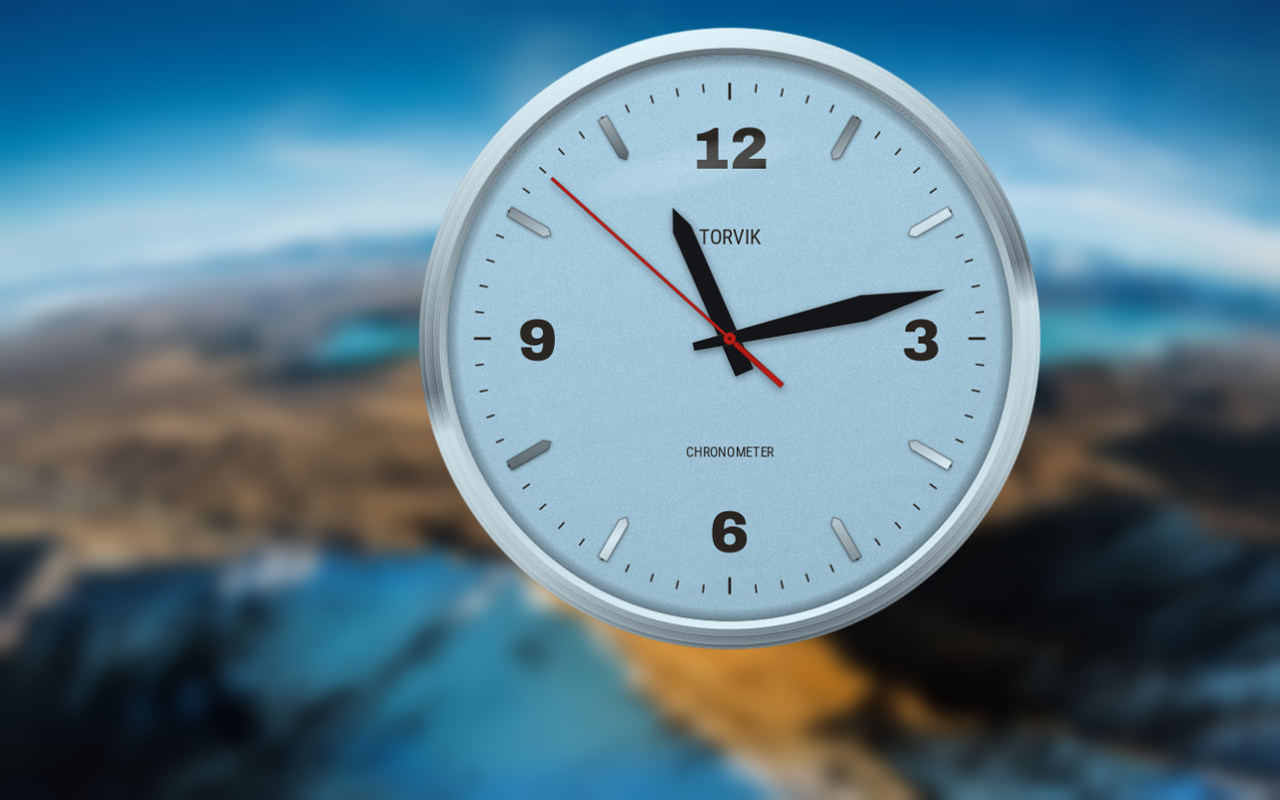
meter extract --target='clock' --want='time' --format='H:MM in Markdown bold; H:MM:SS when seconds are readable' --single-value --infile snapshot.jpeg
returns **11:12:52**
